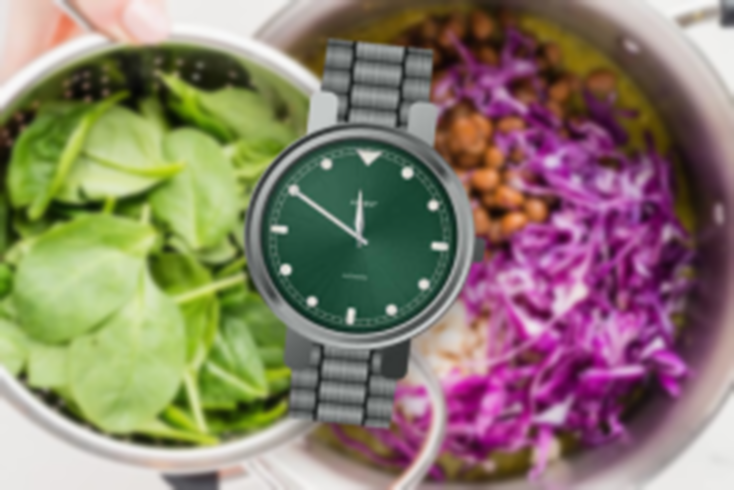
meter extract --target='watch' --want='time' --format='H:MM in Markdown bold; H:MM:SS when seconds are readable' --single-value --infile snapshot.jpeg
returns **11:50**
